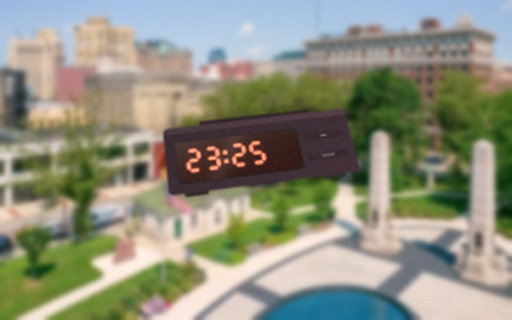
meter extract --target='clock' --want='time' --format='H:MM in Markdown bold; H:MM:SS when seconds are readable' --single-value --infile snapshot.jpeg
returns **23:25**
